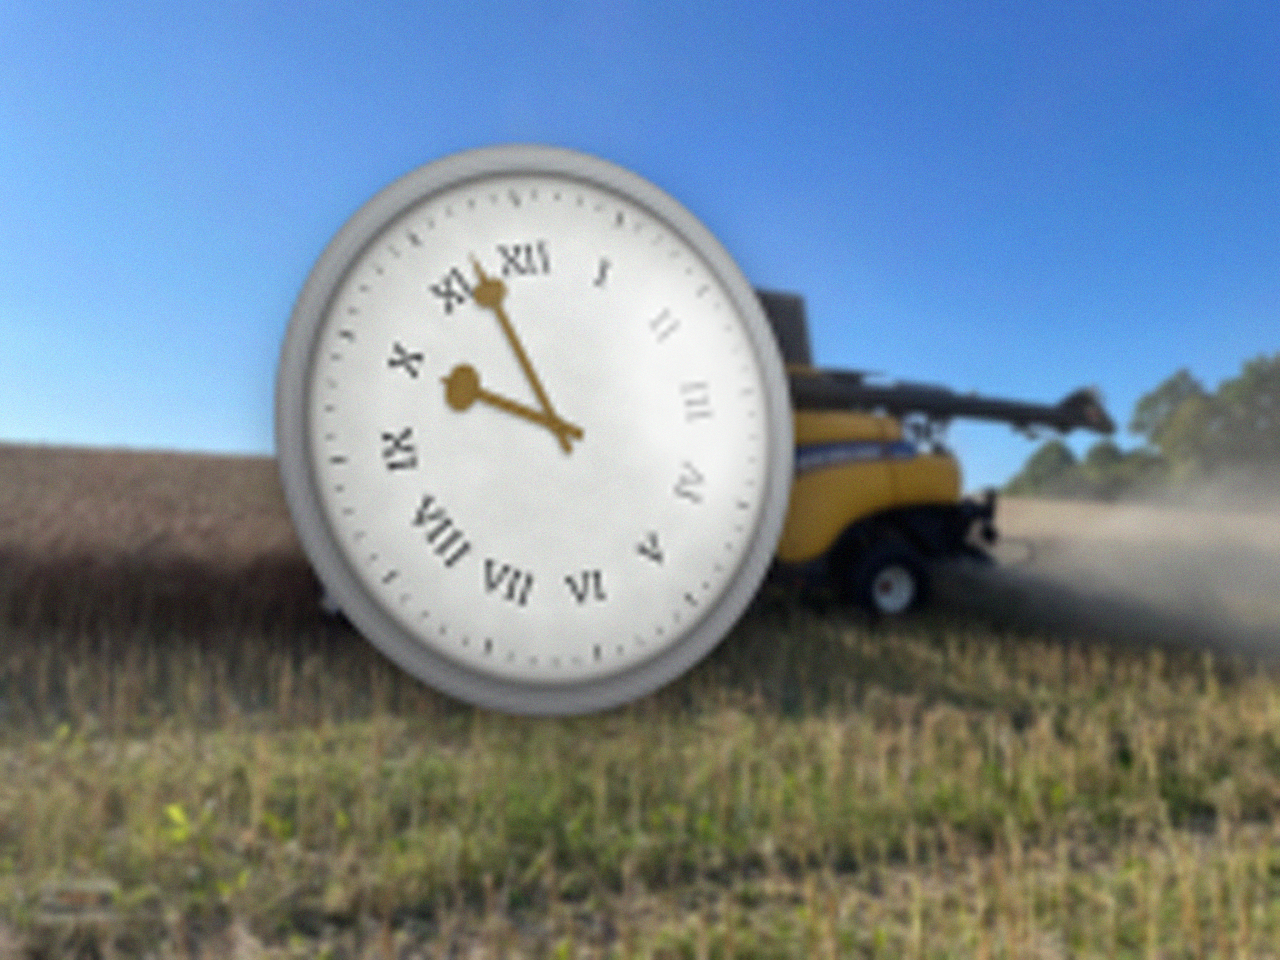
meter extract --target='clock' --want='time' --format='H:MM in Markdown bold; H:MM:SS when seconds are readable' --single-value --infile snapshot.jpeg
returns **9:57**
